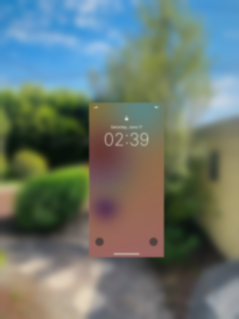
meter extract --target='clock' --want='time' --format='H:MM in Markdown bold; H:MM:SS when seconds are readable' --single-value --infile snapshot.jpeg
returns **2:39**
